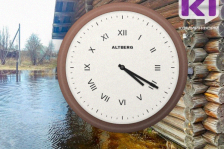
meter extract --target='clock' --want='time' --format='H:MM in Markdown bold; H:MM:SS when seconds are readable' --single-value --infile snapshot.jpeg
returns **4:20**
